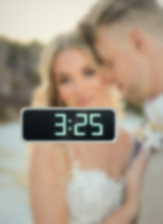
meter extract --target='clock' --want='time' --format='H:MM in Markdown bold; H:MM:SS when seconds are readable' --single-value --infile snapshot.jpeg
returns **3:25**
